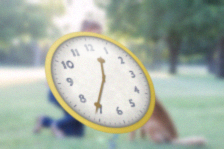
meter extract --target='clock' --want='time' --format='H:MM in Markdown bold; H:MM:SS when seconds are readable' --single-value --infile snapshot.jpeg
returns **12:36**
